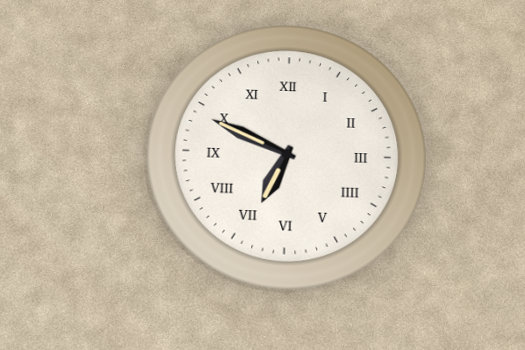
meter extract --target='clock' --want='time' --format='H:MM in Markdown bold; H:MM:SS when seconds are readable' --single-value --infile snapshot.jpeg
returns **6:49**
